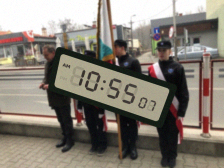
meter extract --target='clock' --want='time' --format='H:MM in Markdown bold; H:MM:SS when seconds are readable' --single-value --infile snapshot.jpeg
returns **10:55:07**
